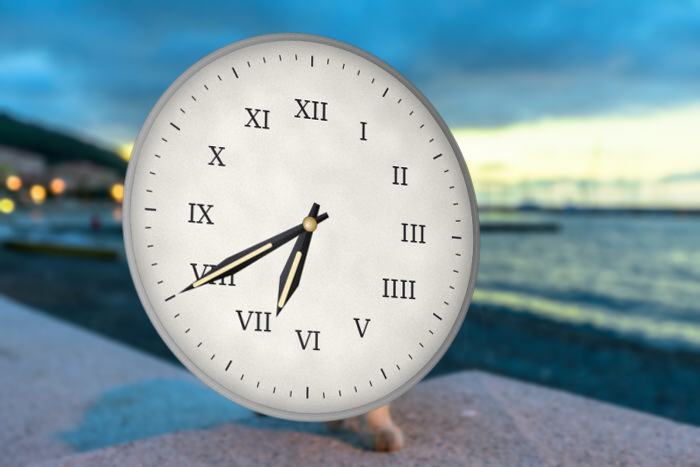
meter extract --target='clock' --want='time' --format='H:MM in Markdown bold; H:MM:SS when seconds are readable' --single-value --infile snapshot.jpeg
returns **6:40**
